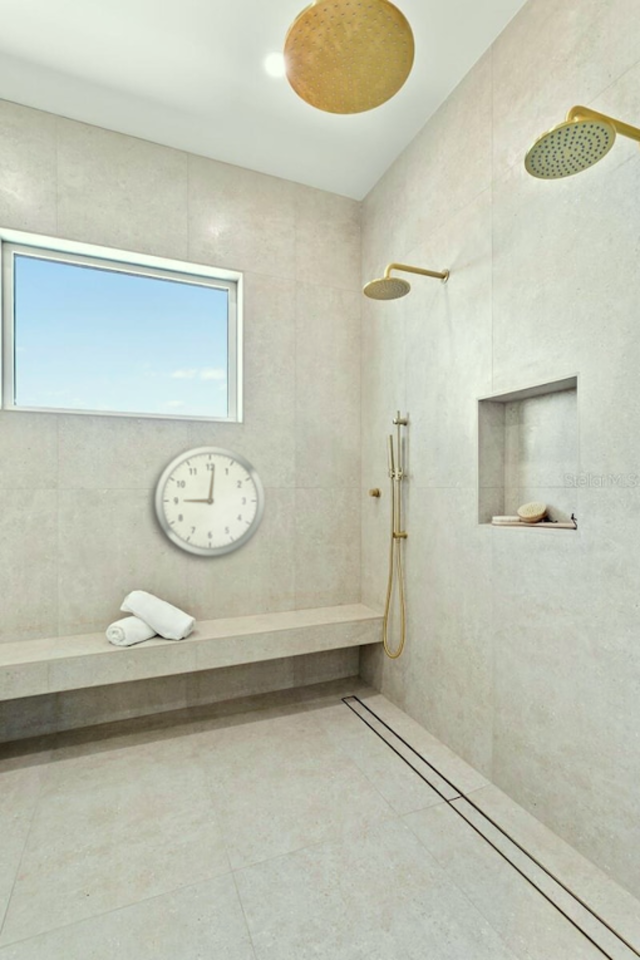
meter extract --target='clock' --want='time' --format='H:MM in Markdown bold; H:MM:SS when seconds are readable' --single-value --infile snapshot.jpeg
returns **9:01**
